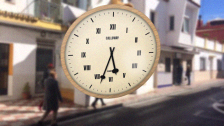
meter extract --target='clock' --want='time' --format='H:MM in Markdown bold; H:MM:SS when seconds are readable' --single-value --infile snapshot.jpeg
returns **5:33**
